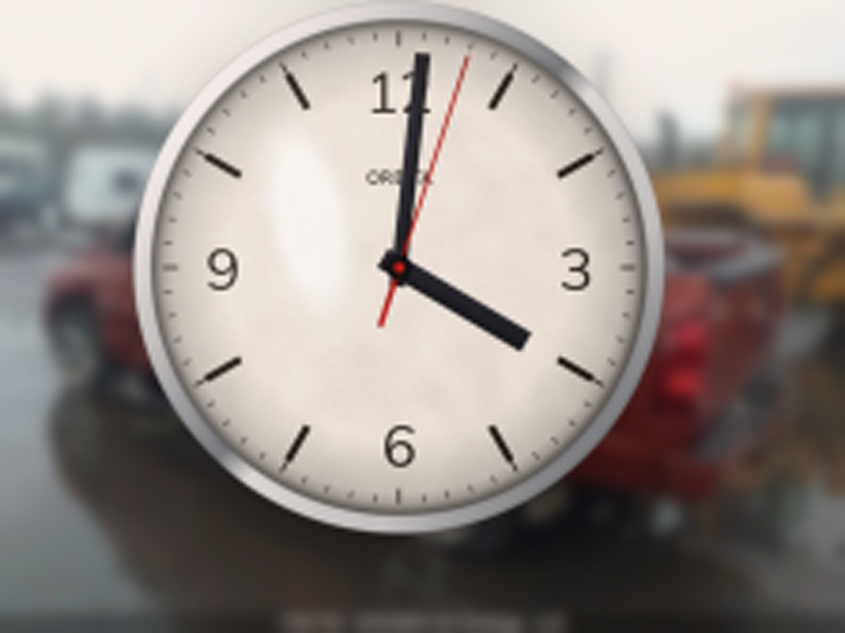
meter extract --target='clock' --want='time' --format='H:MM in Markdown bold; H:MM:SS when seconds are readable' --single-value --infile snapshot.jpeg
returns **4:01:03**
